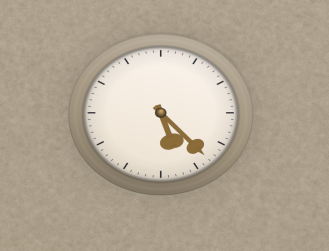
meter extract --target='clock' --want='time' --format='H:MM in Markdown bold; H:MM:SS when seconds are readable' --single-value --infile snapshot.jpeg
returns **5:23**
